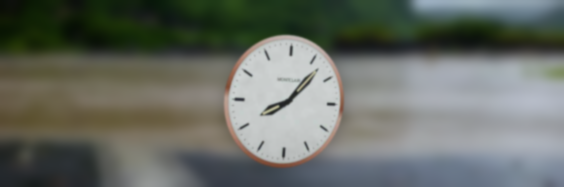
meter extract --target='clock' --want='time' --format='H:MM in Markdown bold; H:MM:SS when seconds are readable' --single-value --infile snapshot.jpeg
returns **8:07**
